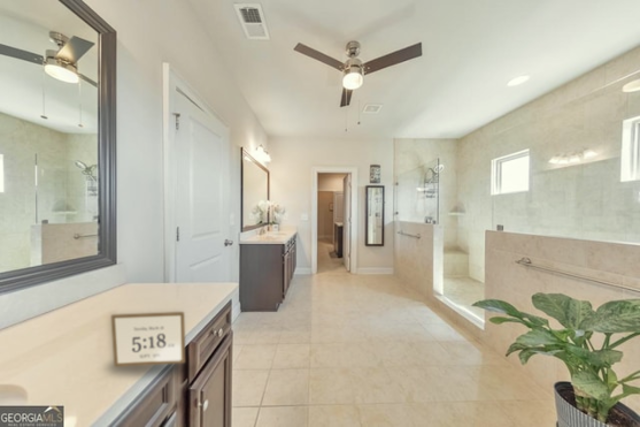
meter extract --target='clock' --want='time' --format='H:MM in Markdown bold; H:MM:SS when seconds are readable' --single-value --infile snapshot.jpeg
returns **5:18**
